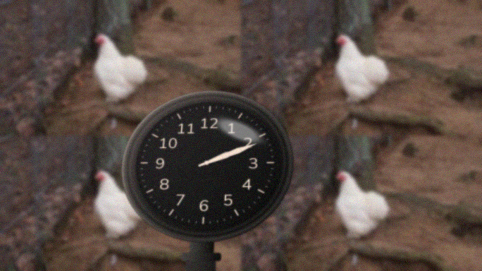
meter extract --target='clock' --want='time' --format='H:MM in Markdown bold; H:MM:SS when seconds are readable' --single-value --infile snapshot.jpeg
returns **2:11**
